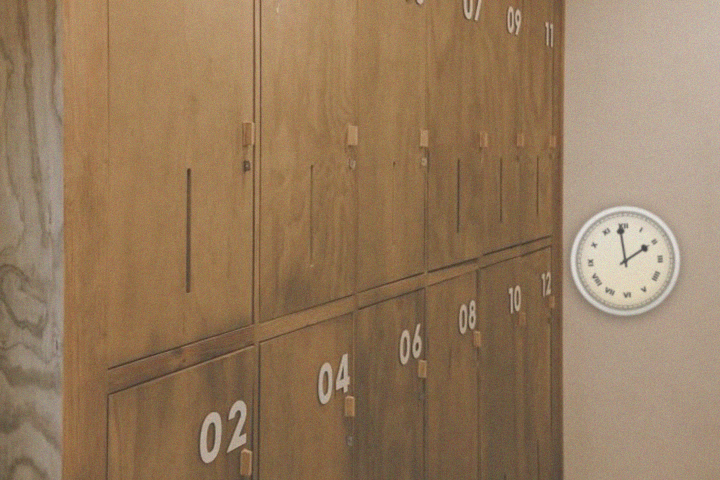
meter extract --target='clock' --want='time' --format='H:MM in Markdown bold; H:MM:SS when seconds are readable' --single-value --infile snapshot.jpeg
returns **1:59**
